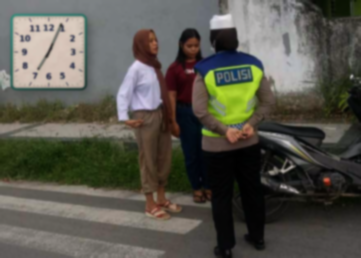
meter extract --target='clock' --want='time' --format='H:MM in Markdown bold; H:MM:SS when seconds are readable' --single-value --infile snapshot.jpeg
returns **7:04**
